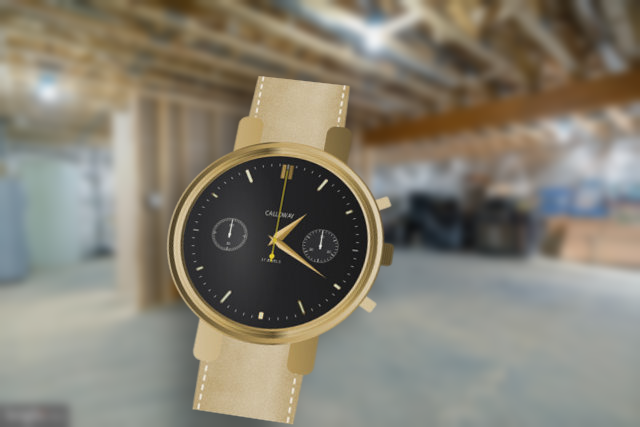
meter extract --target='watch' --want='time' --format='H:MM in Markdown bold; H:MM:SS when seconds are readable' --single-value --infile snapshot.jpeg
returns **1:20**
